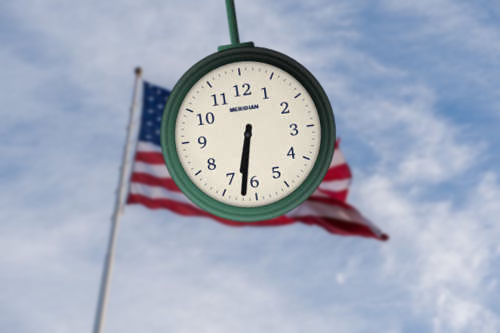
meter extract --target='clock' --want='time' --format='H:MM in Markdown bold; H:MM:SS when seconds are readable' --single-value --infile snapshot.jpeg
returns **6:32**
